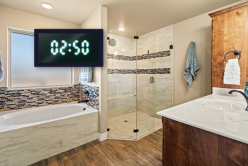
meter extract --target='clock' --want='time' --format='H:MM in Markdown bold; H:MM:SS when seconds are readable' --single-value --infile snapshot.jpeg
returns **2:50**
